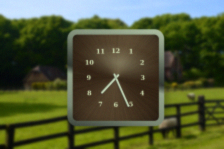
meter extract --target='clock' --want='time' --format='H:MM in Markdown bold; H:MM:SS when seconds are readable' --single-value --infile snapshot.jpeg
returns **7:26**
